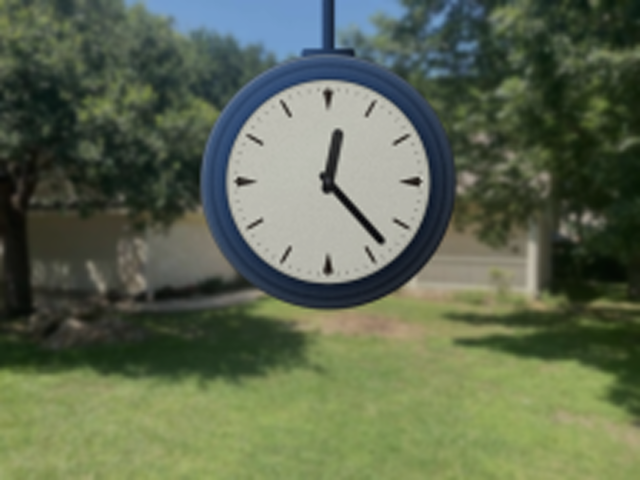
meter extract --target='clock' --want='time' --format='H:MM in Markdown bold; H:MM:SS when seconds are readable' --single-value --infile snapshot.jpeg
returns **12:23**
